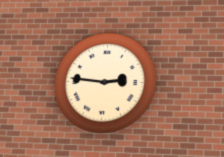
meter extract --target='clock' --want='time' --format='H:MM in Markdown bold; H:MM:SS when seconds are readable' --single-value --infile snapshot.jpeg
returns **2:46**
